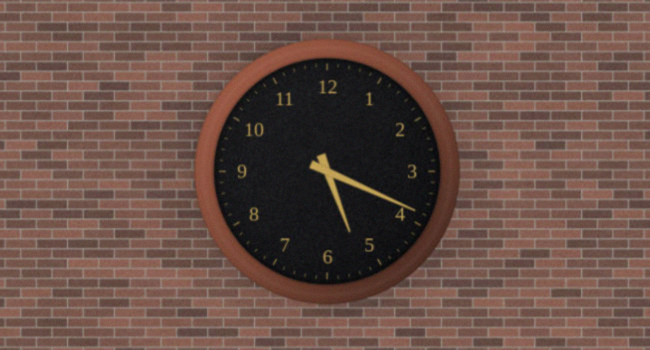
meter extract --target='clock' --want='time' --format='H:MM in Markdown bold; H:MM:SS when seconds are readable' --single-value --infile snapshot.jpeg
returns **5:19**
